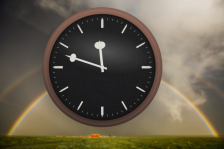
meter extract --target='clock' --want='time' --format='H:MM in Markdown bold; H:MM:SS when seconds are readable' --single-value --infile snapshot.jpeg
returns **11:48**
